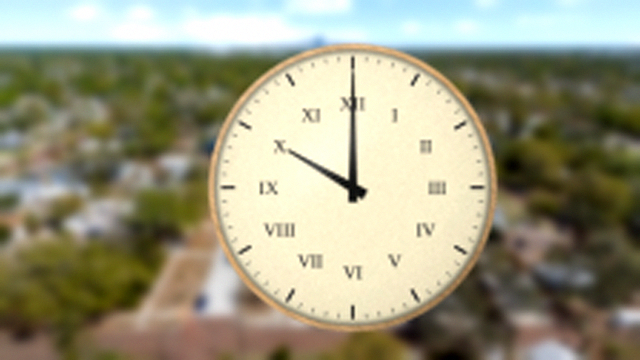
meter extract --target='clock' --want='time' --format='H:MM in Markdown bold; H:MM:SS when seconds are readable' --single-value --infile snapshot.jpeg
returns **10:00**
